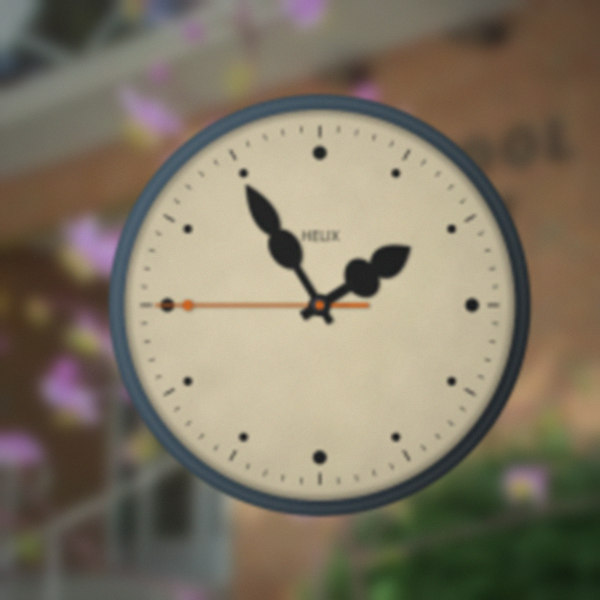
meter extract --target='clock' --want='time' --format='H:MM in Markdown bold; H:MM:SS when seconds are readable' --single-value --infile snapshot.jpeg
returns **1:54:45**
